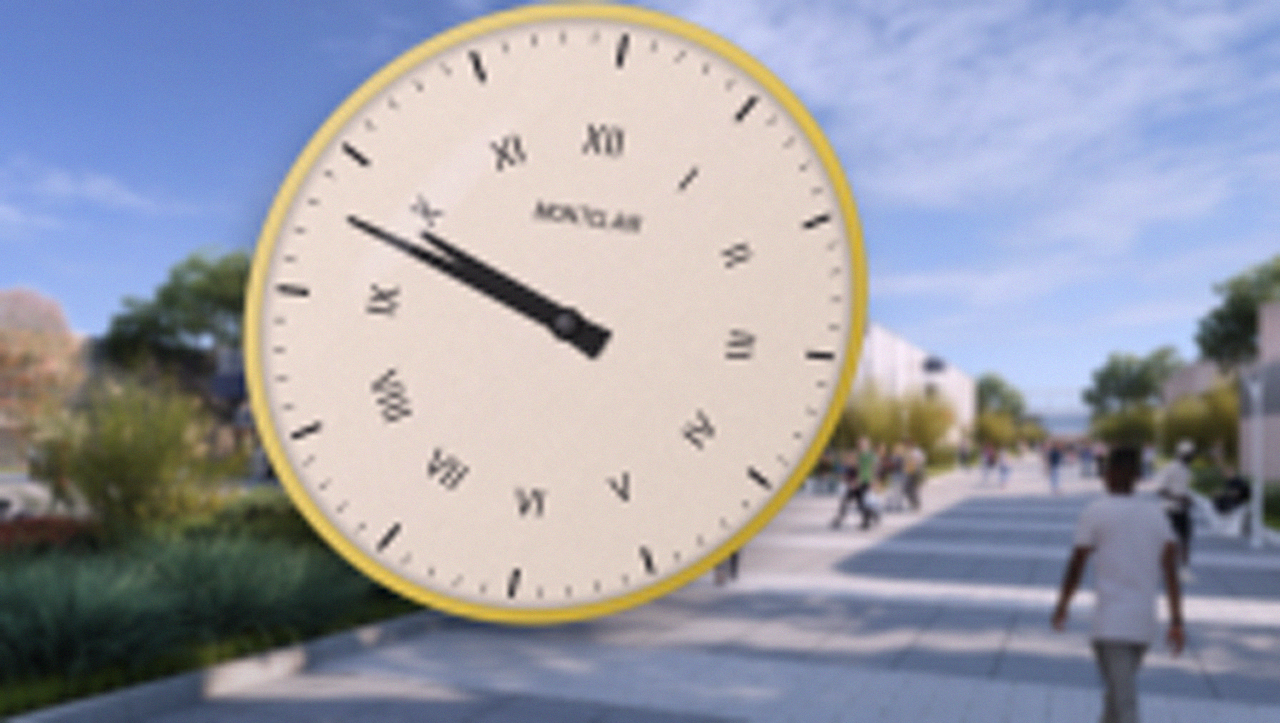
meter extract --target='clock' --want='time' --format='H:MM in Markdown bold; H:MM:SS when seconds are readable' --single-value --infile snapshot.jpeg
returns **9:48**
